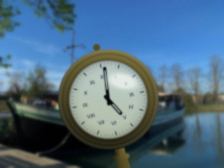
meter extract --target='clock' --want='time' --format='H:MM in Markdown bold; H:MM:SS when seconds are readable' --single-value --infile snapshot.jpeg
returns **5:01**
